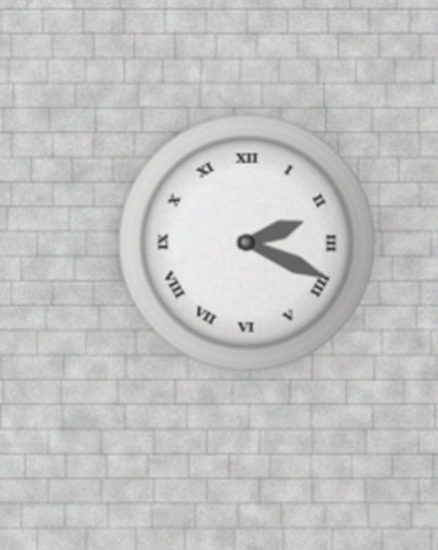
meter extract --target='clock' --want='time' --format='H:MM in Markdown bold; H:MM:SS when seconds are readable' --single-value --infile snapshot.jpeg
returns **2:19**
